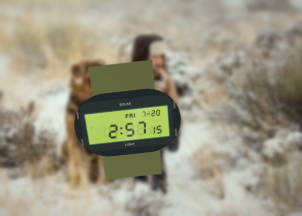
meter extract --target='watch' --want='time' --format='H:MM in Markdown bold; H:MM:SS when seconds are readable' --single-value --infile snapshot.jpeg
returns **2:57:15**
